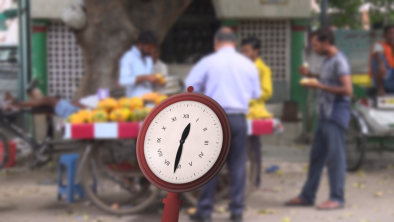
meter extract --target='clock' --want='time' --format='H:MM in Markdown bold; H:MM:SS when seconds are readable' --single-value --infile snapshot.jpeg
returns **12:31**
